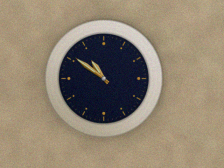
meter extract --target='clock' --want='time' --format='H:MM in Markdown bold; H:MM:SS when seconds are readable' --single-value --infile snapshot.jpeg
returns **10:51**
